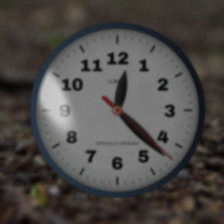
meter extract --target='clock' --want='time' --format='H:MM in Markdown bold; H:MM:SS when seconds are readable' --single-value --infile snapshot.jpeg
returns **12:22:22**
